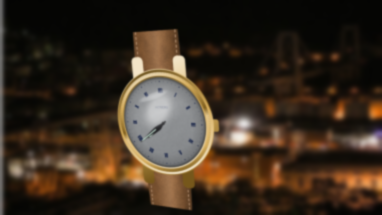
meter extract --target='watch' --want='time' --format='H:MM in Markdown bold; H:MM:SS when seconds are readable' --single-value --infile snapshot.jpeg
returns **7:39**
